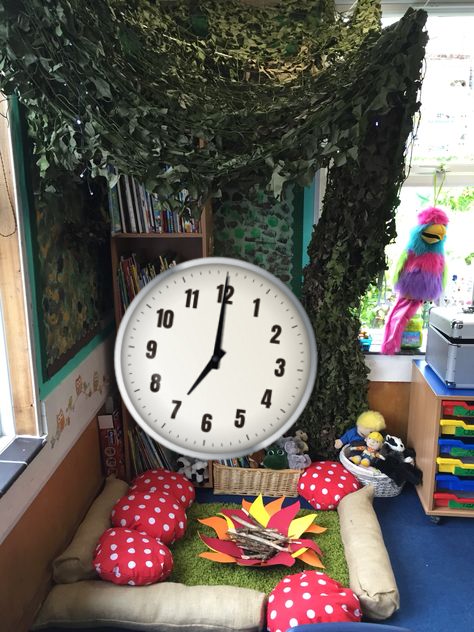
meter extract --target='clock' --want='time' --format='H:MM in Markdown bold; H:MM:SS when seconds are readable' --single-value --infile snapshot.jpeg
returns **7:00**
